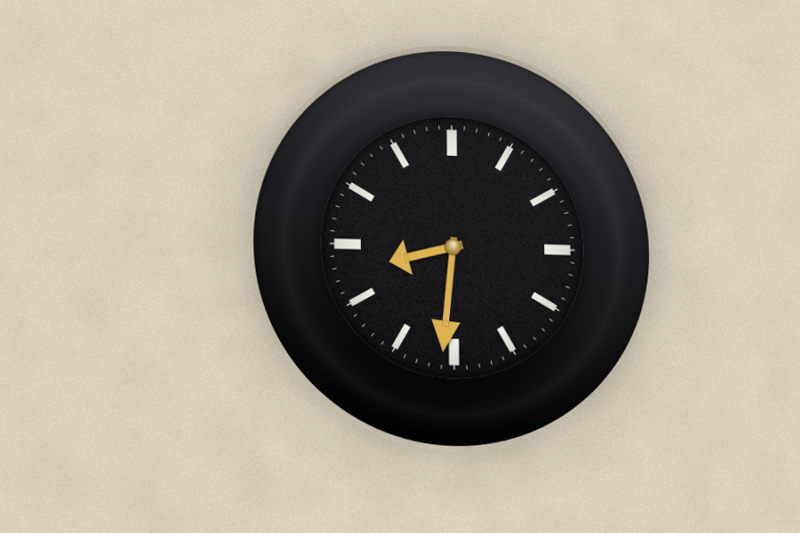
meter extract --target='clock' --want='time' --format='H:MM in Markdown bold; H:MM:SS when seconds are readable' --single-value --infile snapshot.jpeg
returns **8:31**
